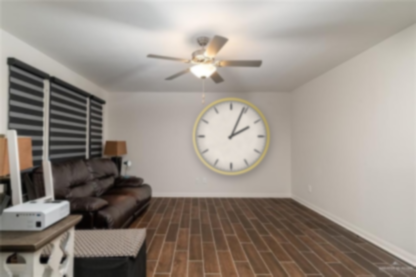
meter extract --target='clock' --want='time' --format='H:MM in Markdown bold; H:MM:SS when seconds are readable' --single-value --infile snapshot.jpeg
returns **2:04**
